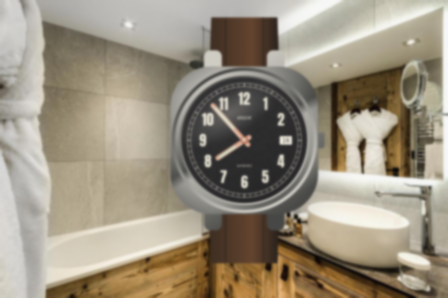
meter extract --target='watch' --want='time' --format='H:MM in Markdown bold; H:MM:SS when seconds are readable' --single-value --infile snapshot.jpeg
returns **7:53**
